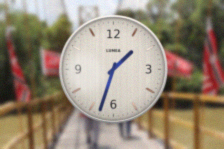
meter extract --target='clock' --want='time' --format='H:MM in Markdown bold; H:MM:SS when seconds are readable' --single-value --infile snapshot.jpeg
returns **1:33**
